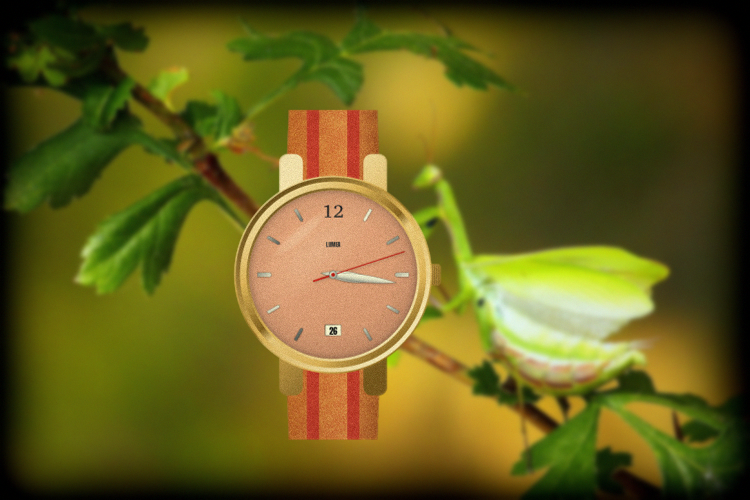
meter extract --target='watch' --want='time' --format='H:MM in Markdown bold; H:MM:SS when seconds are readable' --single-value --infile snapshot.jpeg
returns **3:16:12**
